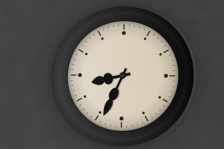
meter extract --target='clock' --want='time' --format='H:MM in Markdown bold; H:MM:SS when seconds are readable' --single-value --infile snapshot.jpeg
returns **8:34**
